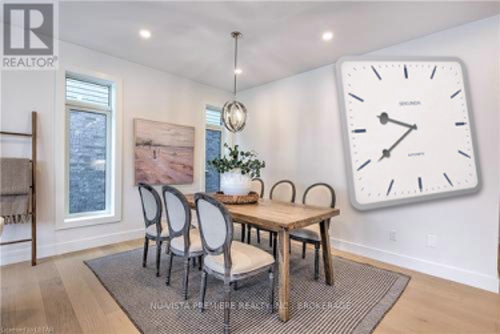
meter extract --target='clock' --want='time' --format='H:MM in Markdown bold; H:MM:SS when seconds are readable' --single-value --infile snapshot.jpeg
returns **9:39**
